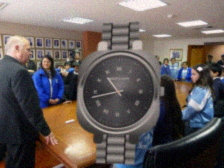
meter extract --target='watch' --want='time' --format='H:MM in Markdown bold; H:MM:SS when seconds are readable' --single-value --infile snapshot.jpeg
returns **10:43**
